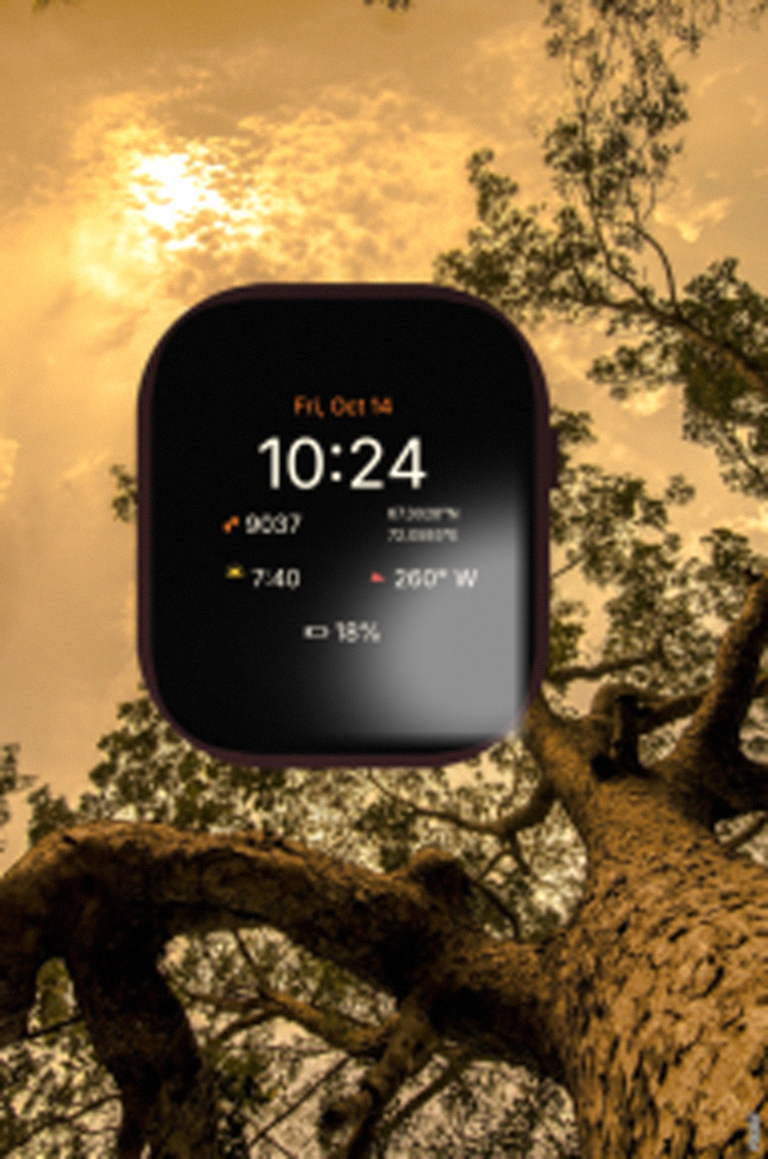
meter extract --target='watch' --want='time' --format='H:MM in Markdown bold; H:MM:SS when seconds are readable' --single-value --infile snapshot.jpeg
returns **10:24**
